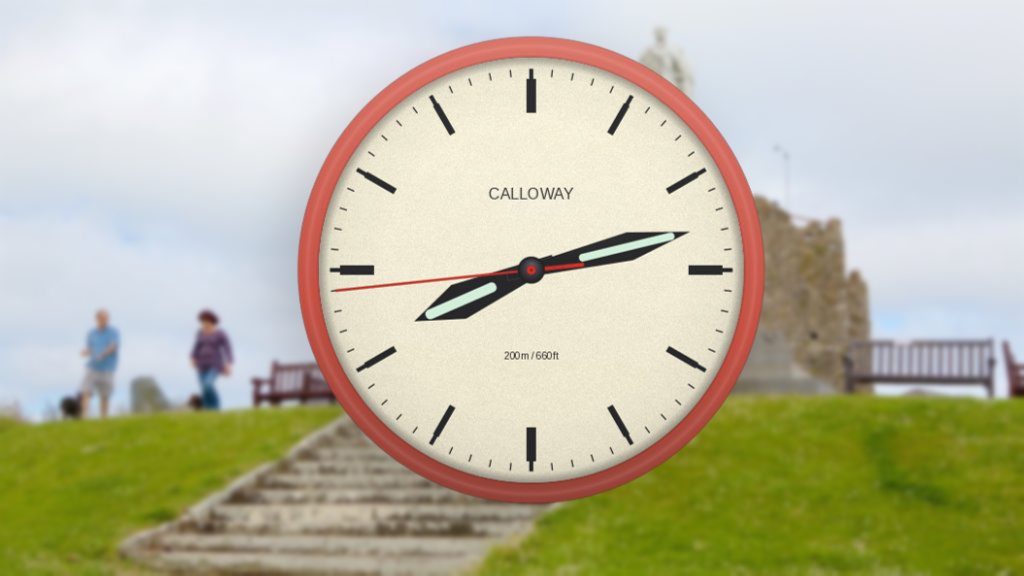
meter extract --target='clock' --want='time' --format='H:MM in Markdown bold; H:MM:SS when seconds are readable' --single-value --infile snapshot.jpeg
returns **8:12:44**
